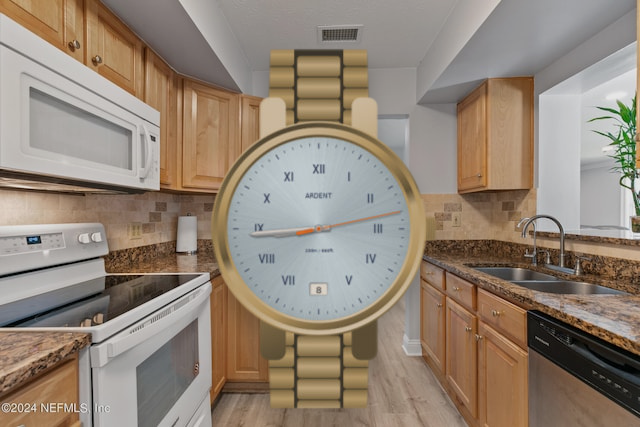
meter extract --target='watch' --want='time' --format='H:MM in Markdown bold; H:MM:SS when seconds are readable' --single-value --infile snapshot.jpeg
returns **8:44:13**
